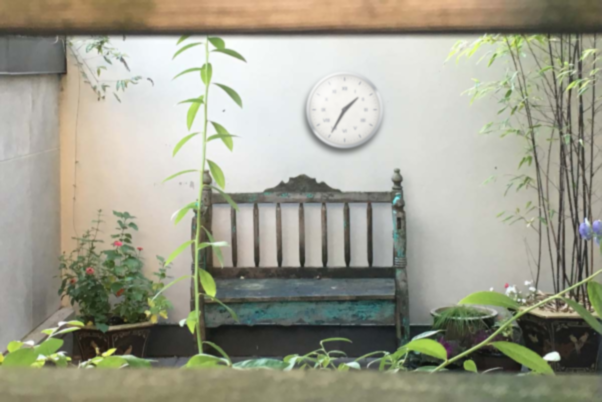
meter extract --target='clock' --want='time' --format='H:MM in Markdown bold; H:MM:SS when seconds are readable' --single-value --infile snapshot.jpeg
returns **1:35**
